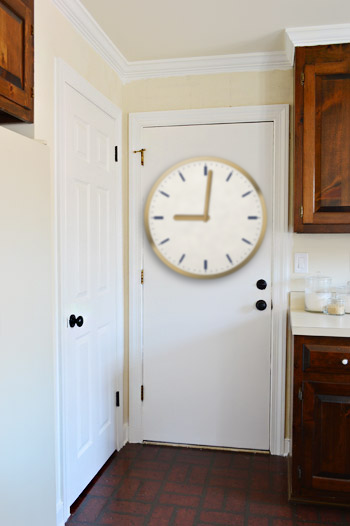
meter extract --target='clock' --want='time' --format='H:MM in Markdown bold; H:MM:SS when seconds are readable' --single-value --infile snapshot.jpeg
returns **9:01**
